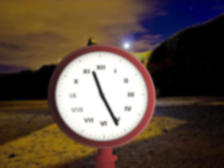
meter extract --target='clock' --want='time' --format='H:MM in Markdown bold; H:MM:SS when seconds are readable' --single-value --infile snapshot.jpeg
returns **11:26**
